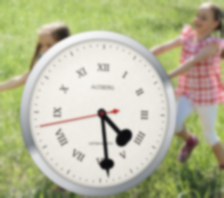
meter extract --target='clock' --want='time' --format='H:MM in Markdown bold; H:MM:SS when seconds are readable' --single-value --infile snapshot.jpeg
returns **4:28:43**
